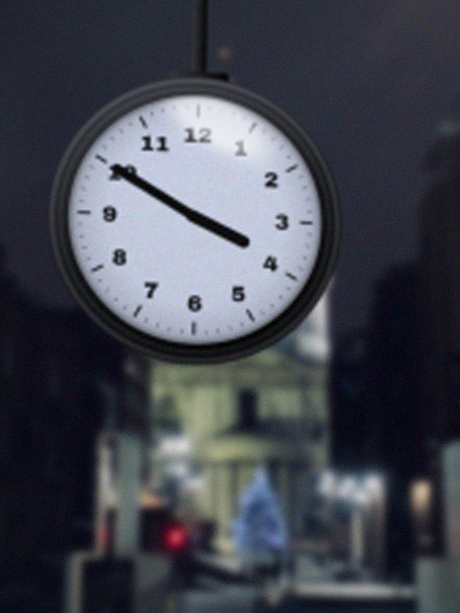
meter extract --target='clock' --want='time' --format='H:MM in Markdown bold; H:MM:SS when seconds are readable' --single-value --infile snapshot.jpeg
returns **3:50**
